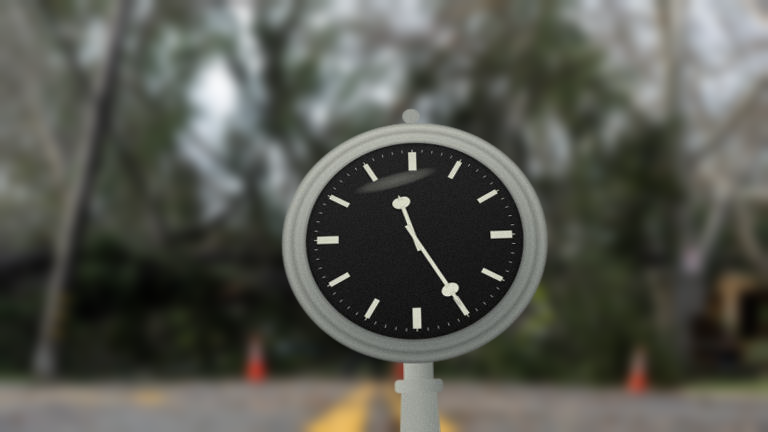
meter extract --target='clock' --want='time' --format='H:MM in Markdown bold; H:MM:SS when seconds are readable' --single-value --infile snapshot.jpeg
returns **11:25**
